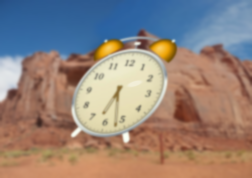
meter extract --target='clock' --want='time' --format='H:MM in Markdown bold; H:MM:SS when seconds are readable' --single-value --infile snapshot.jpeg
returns **6:27**
